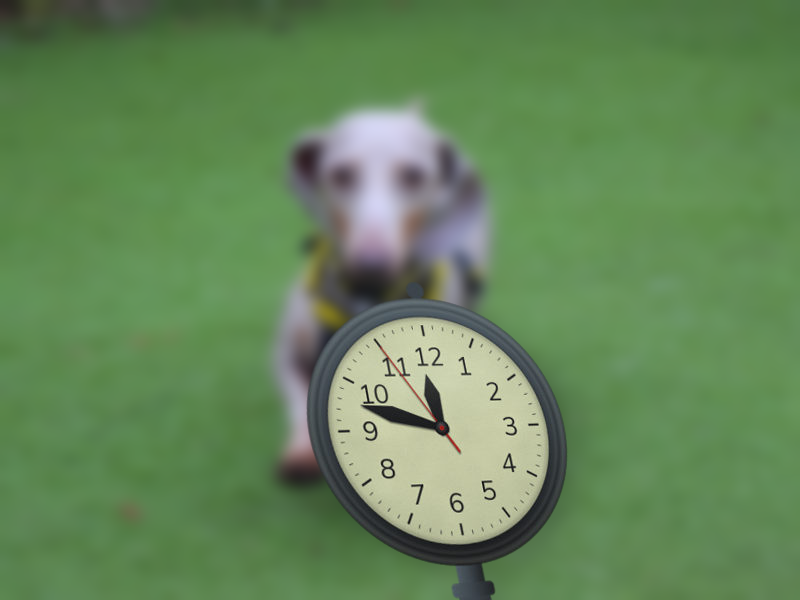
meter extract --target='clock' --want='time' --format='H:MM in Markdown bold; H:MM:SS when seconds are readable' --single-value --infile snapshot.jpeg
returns **11:47:55**
